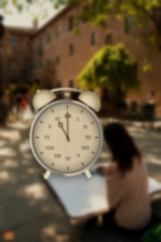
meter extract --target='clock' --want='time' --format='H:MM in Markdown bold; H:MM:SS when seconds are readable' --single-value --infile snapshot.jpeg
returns **11:00**
